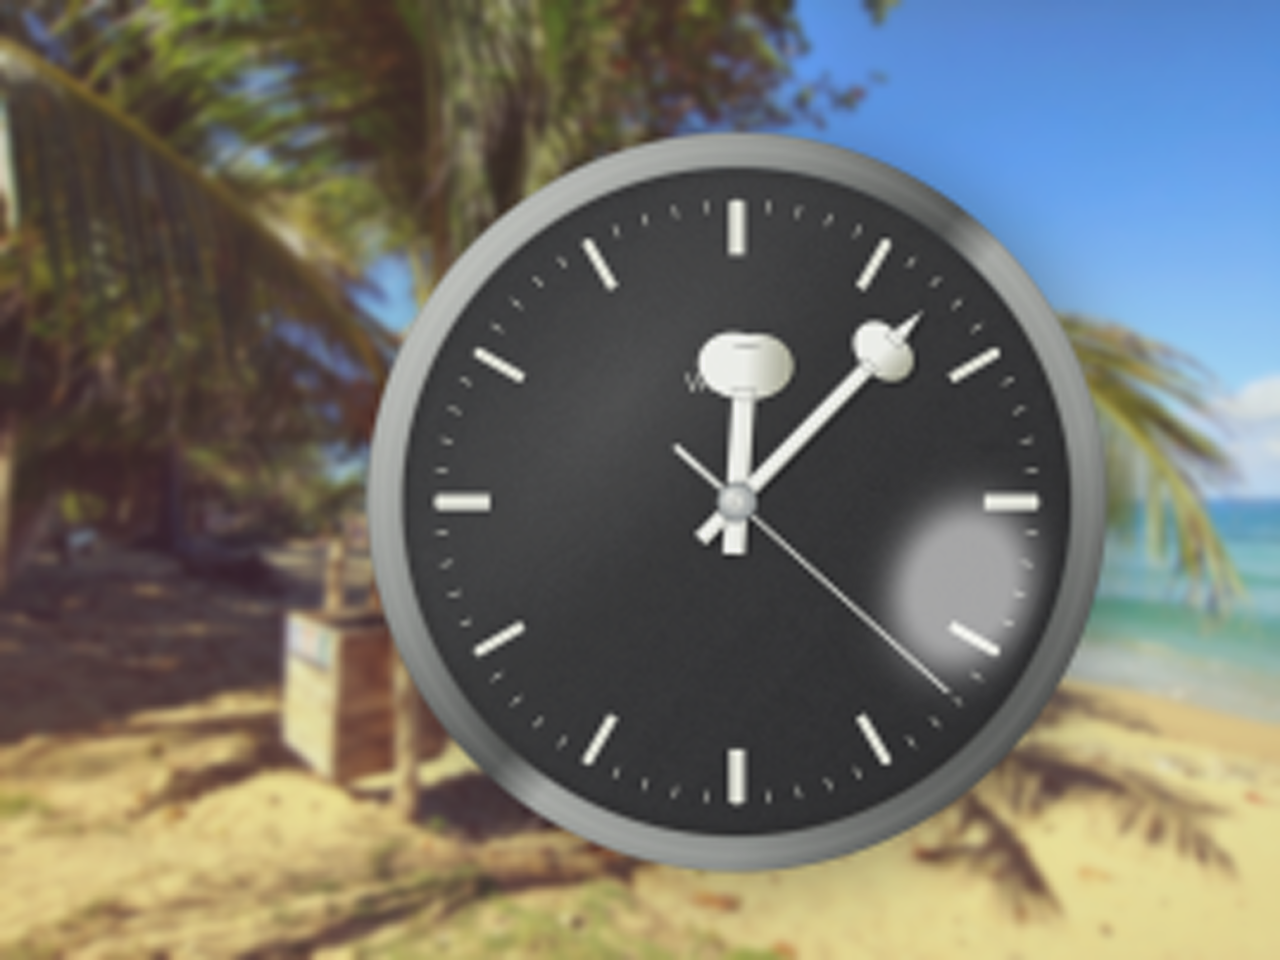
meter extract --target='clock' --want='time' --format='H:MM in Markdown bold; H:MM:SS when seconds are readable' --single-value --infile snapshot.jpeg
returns **12:07:22**
